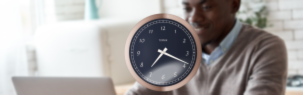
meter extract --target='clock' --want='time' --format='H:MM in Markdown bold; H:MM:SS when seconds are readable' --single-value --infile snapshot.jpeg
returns **7:19**
